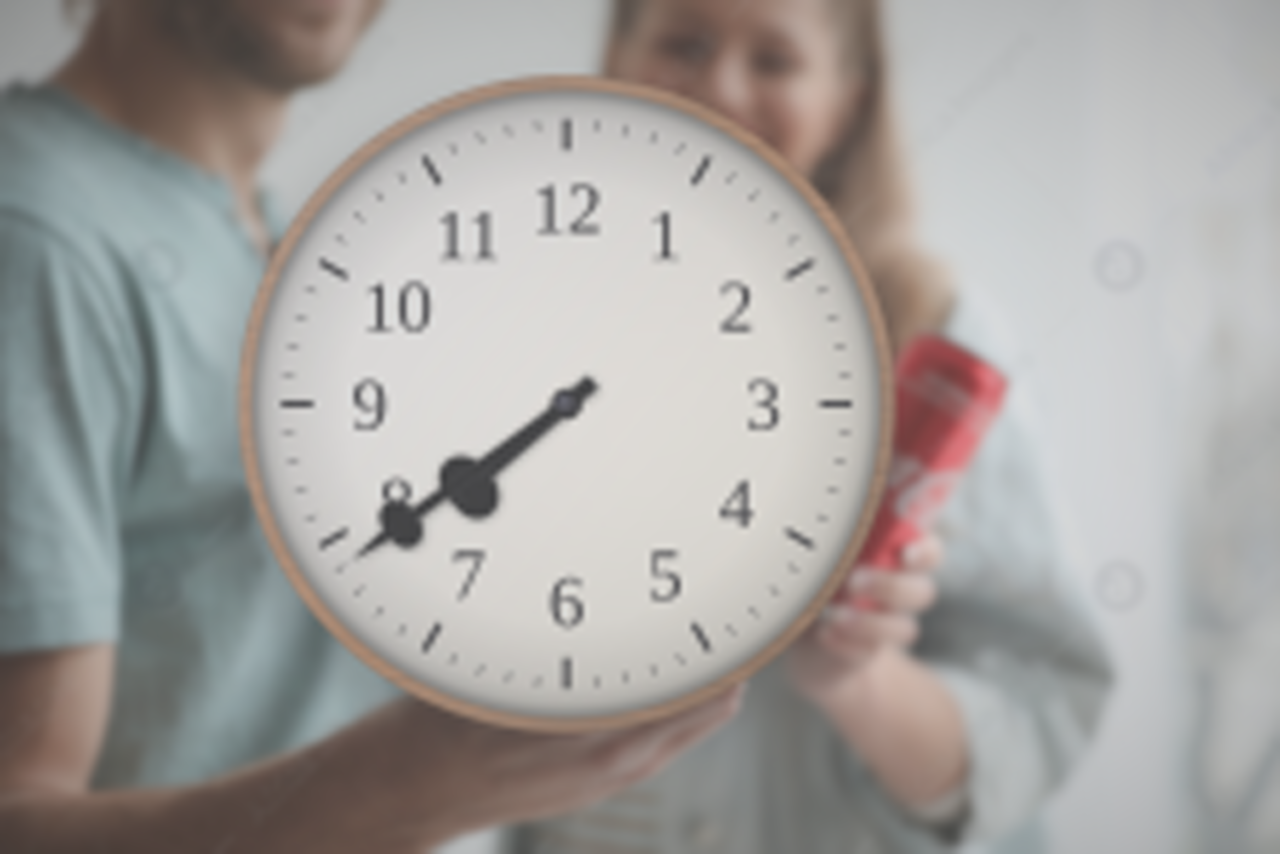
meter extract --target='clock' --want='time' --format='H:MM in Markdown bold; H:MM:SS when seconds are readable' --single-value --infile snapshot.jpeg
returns **7:39**
